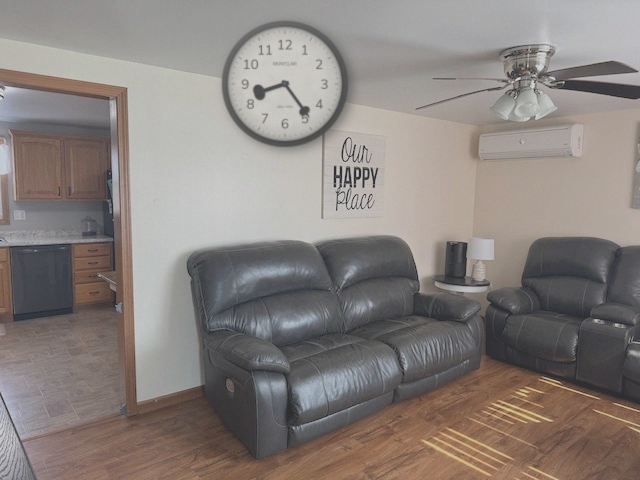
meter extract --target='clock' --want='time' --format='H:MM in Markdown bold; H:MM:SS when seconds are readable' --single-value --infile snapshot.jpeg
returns **8:24**
